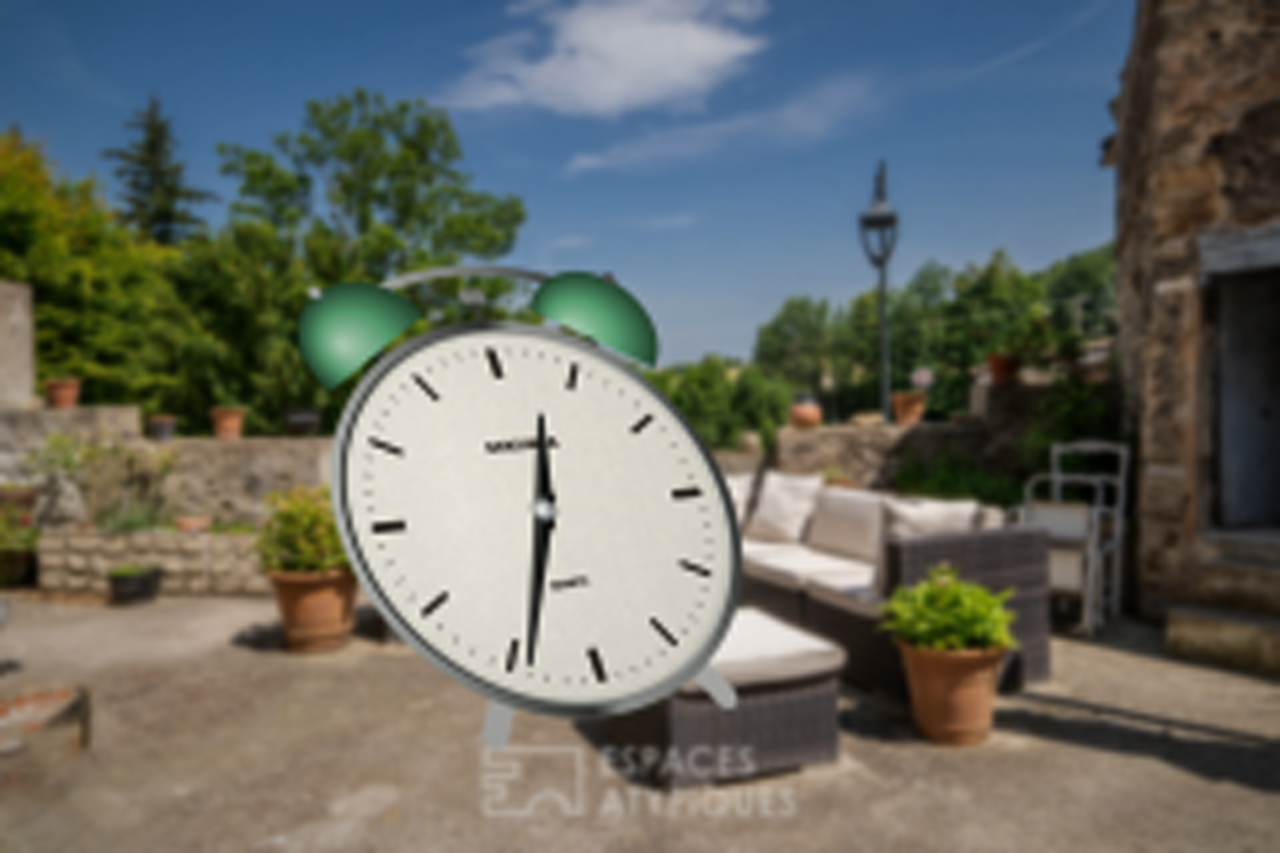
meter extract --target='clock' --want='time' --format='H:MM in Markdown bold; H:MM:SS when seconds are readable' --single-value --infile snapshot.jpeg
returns **12:34**
